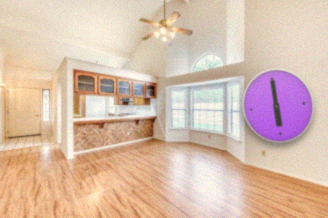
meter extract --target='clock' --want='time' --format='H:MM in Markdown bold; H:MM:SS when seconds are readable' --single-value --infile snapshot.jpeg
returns **6:00**
